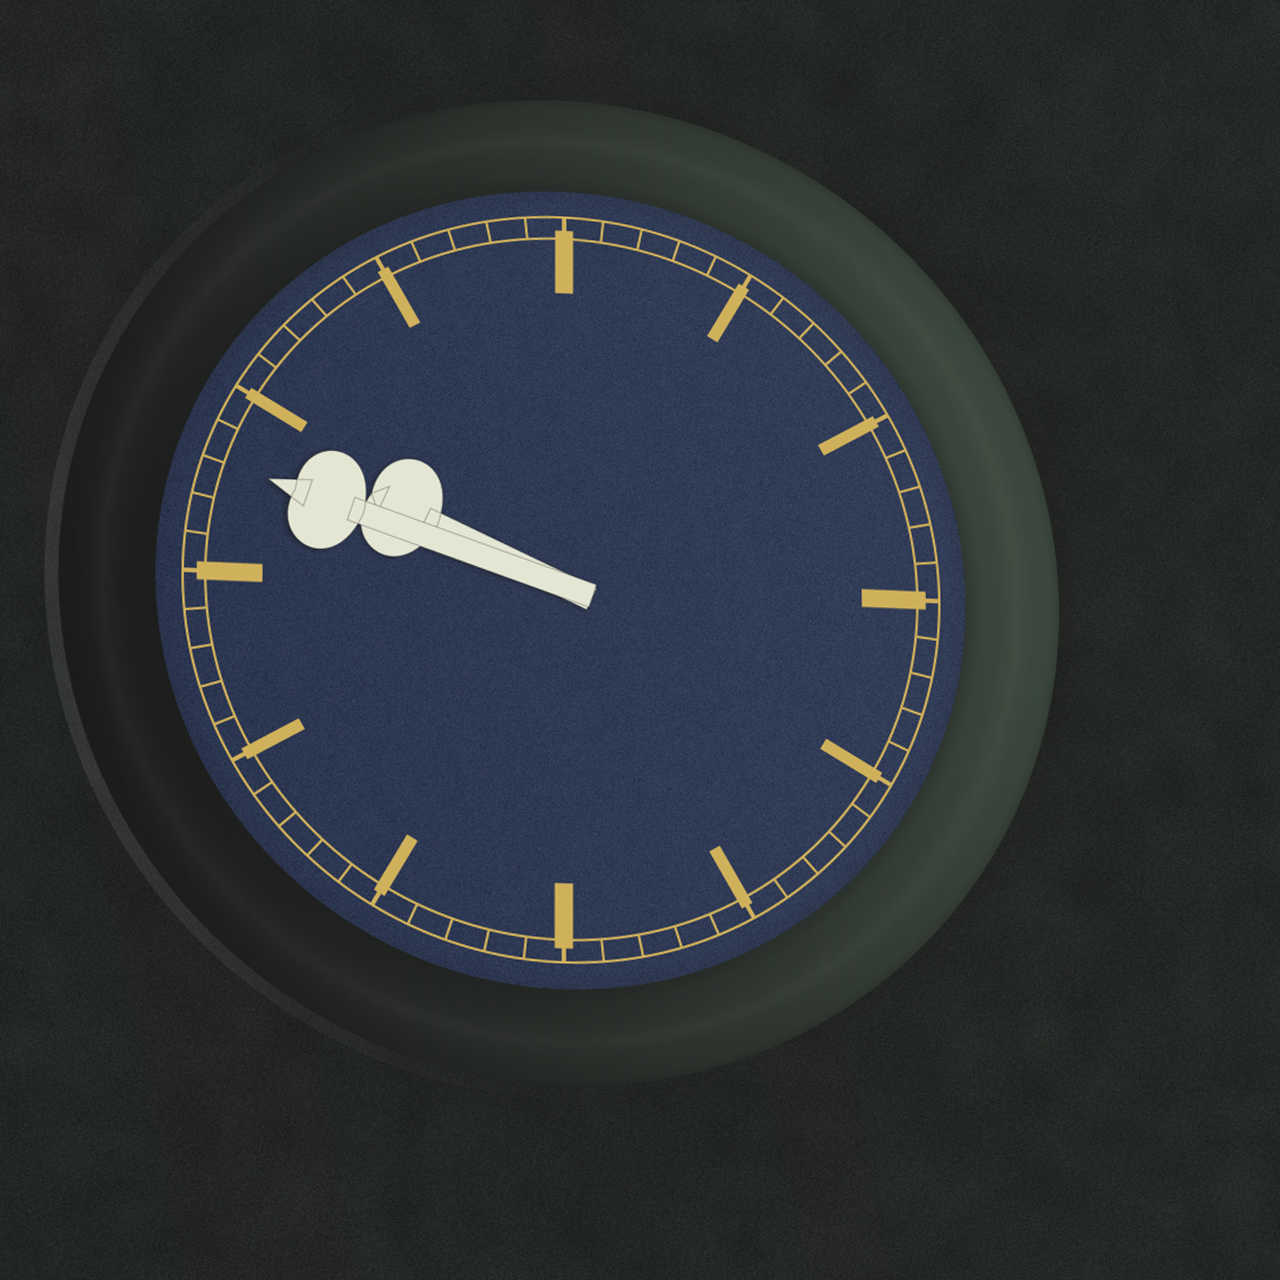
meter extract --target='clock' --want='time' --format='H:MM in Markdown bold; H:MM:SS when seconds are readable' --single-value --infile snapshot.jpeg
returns **9:48**
